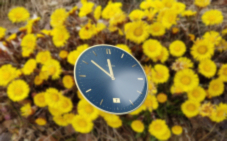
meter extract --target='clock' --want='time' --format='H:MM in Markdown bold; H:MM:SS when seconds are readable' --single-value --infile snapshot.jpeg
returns **11:52**
